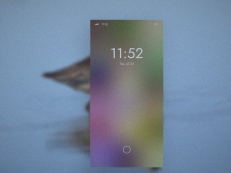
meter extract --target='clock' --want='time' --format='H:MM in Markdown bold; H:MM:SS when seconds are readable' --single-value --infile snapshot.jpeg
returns **11:52**
